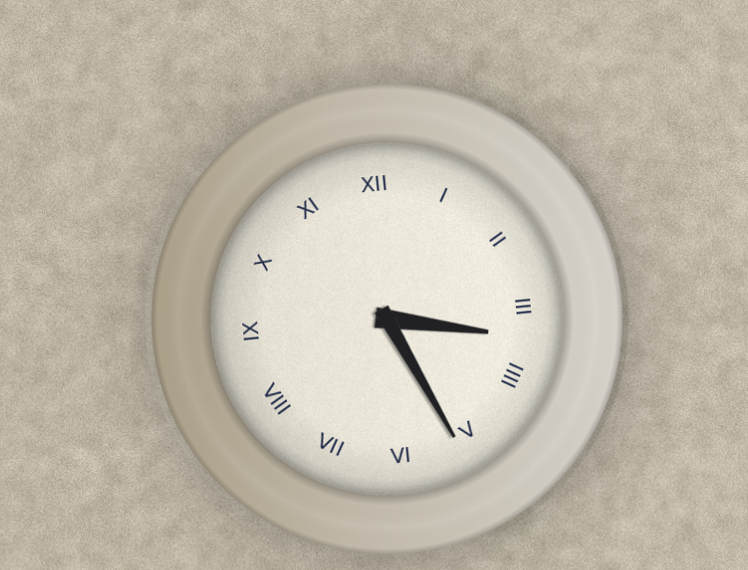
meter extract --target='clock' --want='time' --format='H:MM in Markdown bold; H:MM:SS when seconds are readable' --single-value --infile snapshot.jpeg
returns **3:26**
